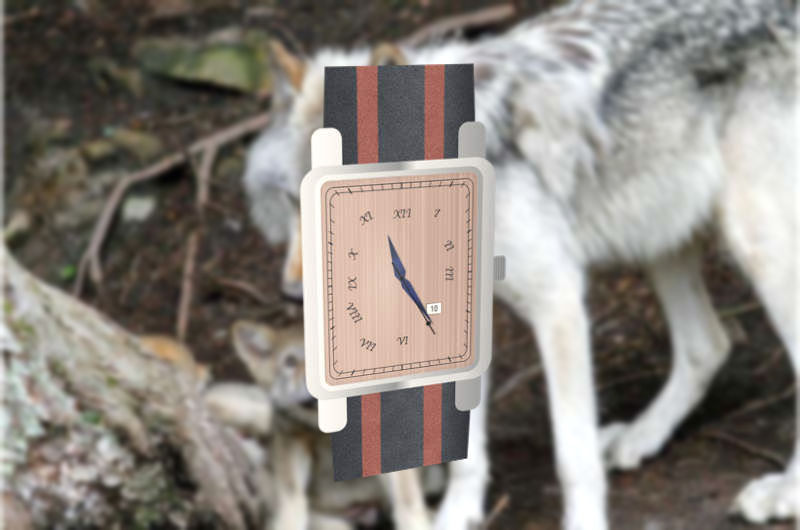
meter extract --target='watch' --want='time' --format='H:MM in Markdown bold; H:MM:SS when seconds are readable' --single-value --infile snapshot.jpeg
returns **11:24:25**
